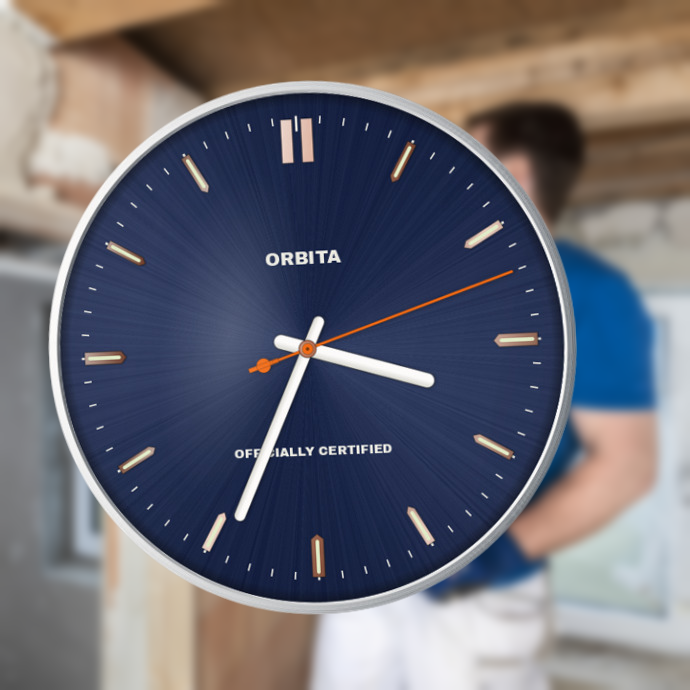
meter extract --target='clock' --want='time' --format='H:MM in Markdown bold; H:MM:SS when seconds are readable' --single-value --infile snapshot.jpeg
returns **3:34:12**
